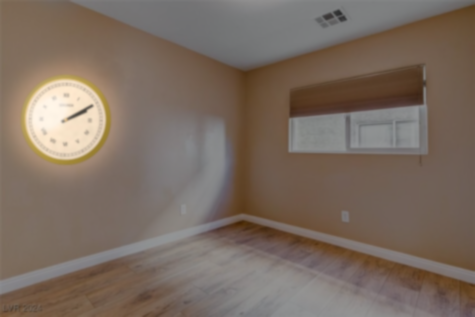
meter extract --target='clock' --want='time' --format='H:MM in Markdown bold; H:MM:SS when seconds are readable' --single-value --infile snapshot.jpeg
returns **2:10**
